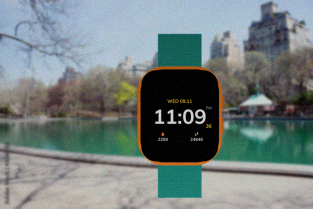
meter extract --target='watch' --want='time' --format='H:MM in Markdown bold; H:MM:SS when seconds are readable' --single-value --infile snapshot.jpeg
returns **11:09**
